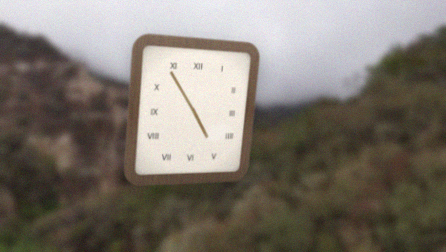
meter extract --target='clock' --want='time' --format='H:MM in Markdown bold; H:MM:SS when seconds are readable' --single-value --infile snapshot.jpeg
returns **4:54**
